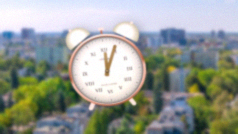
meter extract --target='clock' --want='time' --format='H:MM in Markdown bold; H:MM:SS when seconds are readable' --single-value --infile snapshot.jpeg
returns **12:04**
